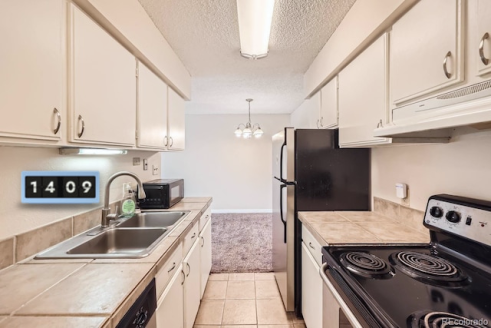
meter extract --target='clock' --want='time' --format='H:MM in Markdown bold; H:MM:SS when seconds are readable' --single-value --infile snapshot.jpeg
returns **14:09**
